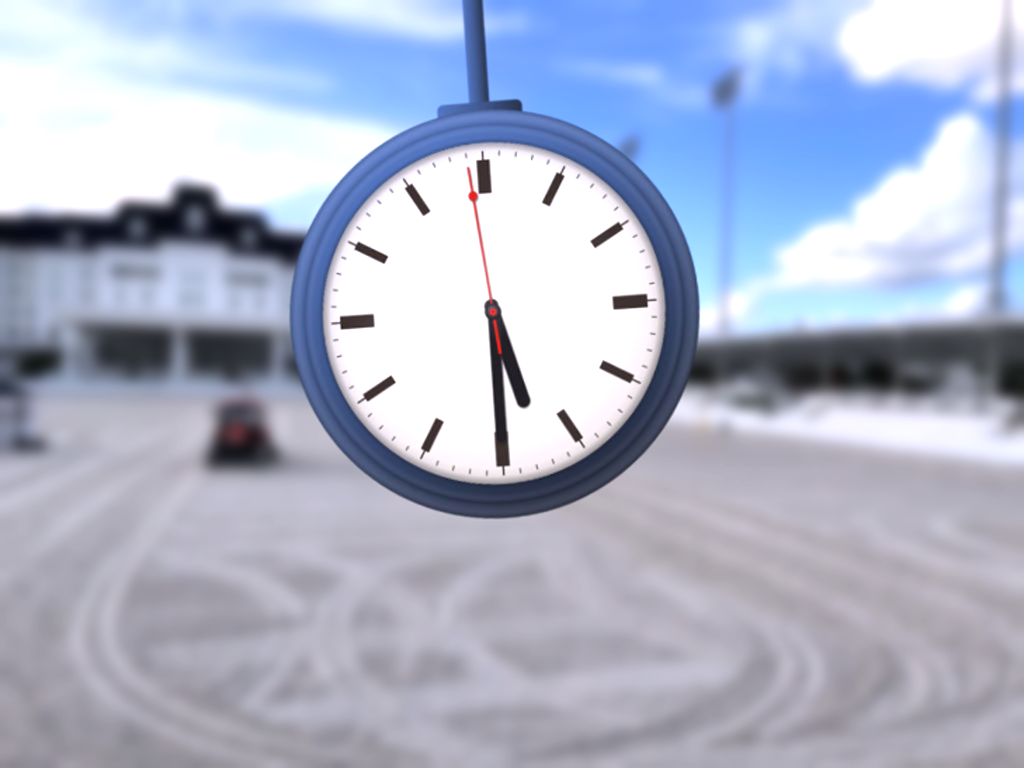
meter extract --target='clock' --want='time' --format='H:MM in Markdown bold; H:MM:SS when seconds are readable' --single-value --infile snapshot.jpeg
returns **5:29:59**
